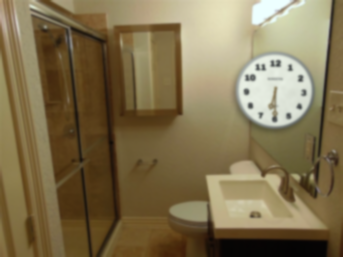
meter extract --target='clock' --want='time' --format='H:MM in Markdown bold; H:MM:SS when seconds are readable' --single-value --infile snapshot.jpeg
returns **6:30**
